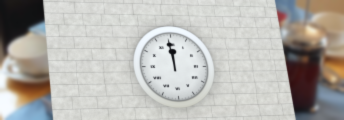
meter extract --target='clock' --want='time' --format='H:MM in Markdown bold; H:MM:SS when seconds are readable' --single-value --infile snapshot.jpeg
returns **11:59**
